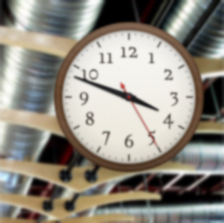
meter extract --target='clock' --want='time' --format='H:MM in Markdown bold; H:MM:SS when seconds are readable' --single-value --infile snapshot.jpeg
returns **3:48:25**
